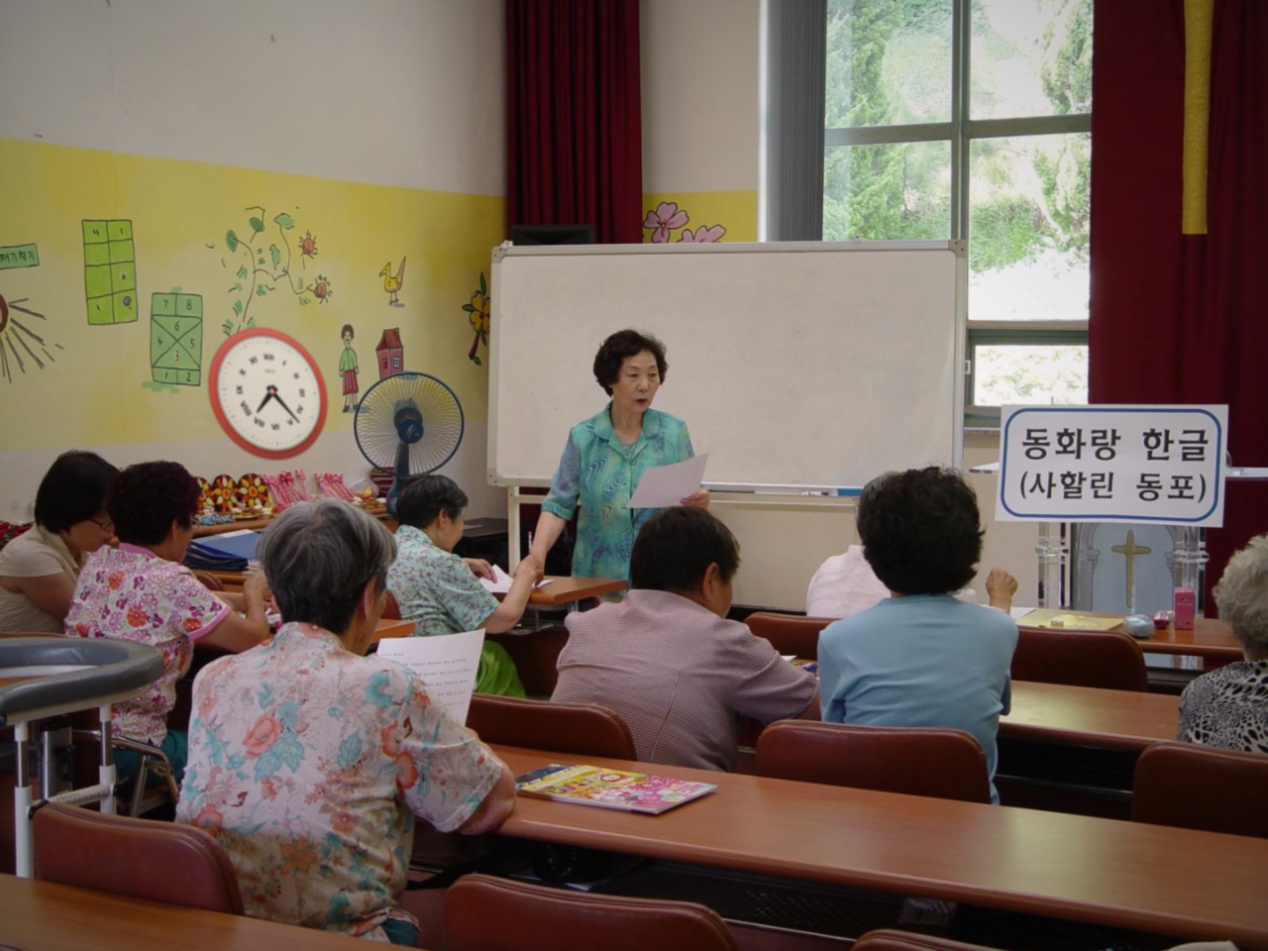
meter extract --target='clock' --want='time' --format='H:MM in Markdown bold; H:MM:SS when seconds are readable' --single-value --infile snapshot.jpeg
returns **7:23**
